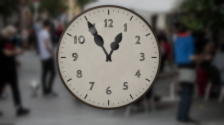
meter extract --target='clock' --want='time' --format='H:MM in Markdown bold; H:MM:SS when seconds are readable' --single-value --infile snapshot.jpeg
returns **12:55**
